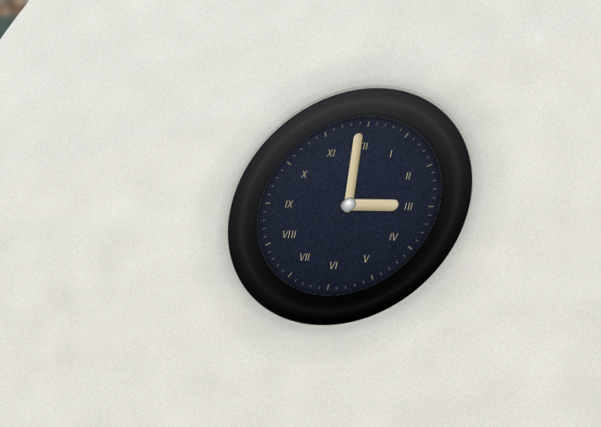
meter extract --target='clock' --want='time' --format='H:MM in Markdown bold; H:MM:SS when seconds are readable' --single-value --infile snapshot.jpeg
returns **2:59**
